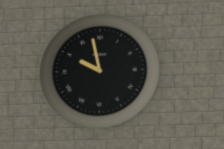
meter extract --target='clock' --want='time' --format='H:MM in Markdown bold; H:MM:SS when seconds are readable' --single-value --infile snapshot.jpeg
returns **9:58**
